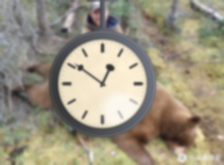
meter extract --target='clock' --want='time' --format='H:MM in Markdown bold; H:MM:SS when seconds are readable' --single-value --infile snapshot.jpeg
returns **12:51**
